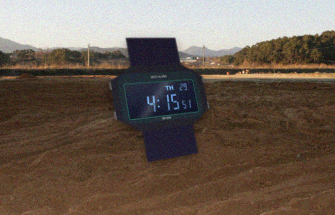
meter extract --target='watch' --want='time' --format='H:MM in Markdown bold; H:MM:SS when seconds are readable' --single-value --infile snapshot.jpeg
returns **4:15:51**
